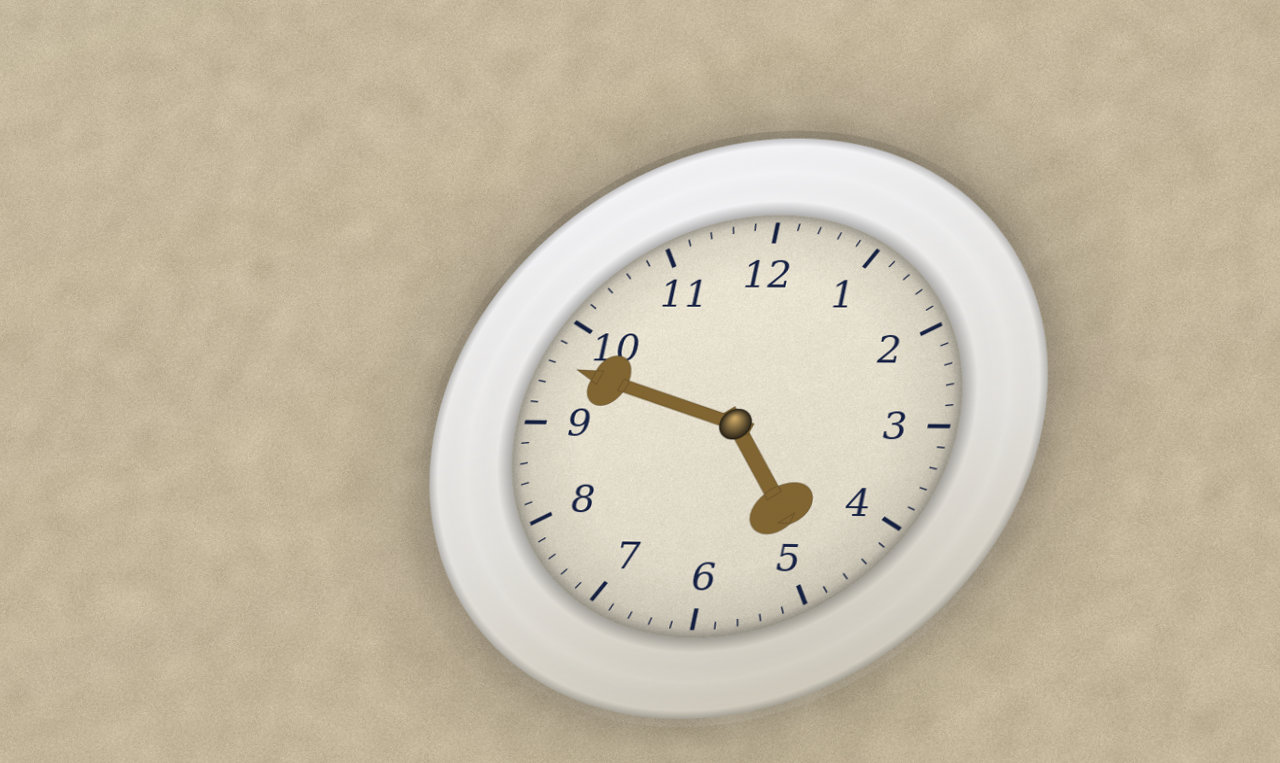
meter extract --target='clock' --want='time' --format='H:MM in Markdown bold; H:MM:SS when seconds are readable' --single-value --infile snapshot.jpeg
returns **4:48**
